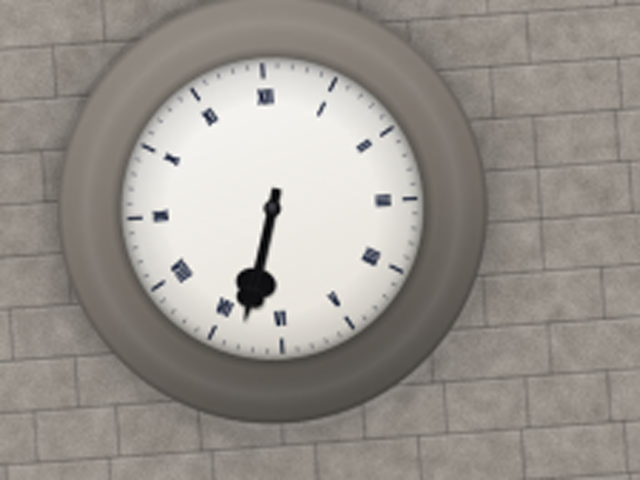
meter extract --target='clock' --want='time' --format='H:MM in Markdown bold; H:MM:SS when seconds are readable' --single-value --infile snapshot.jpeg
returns **6:33**
